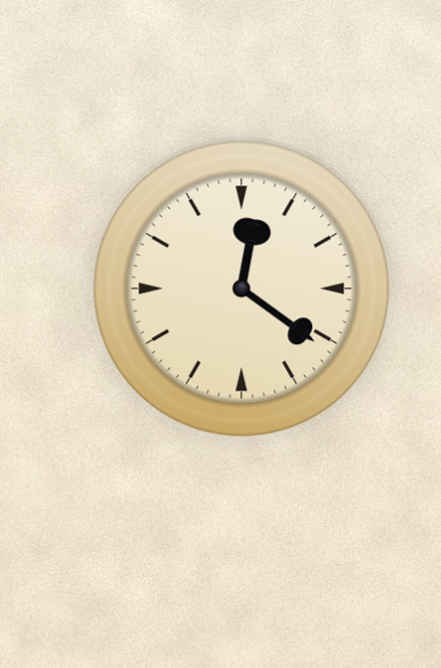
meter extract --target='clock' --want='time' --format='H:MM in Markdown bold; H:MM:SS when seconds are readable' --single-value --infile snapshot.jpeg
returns **12:21**
